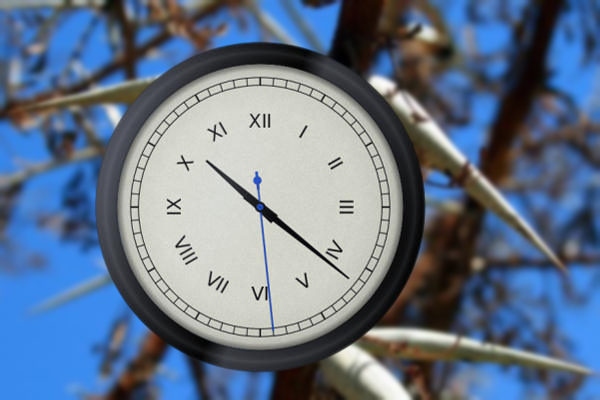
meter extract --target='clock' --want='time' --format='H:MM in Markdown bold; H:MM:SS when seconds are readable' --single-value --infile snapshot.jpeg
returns **10:21:29**
